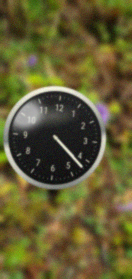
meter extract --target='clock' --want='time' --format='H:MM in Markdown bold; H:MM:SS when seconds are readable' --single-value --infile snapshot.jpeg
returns **4:22**
